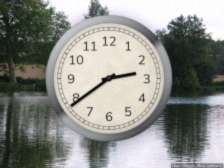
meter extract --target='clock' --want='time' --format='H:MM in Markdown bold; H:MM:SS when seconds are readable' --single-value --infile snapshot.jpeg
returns **2:39**
